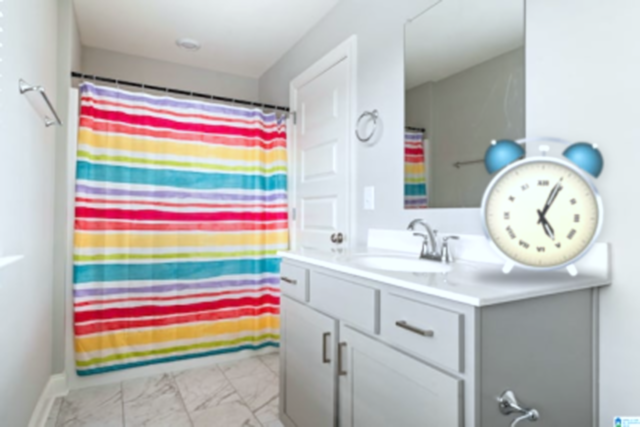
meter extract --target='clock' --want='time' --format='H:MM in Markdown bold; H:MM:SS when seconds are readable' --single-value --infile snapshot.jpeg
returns **5:04**
